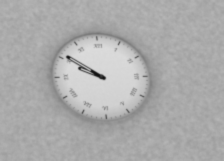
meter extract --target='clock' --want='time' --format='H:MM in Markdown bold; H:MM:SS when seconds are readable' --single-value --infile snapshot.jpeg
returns **9:51**
